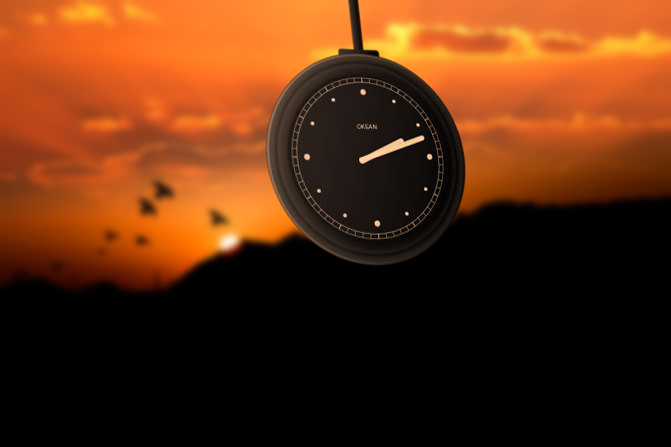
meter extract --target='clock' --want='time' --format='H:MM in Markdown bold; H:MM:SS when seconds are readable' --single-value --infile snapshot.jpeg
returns **2:12**
